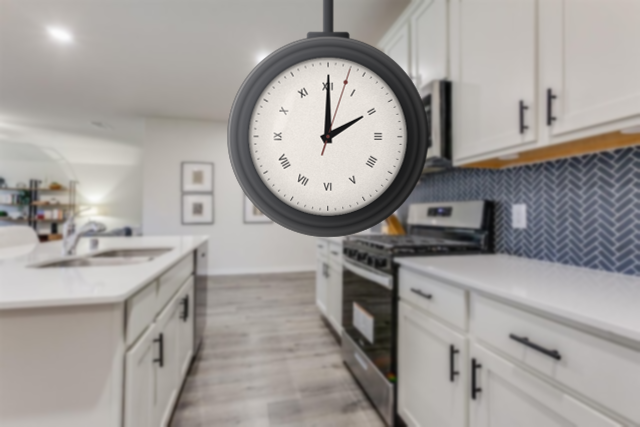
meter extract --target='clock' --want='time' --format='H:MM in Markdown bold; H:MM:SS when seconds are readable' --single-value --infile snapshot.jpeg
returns **2:00:03**
